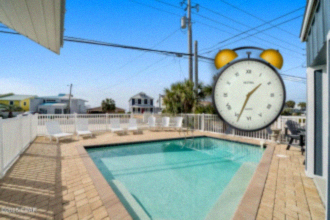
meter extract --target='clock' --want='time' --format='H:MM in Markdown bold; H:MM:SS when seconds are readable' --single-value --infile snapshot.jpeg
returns **1:34**
